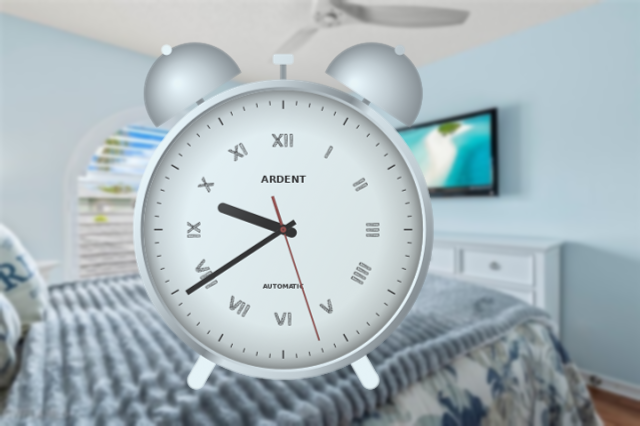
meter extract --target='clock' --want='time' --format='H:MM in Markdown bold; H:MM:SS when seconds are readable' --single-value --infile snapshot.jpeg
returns **9:39:27**
